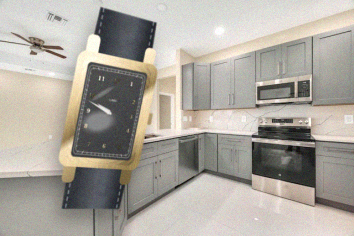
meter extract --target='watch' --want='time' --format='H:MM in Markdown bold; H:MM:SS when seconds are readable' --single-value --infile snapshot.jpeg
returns **9:48**
